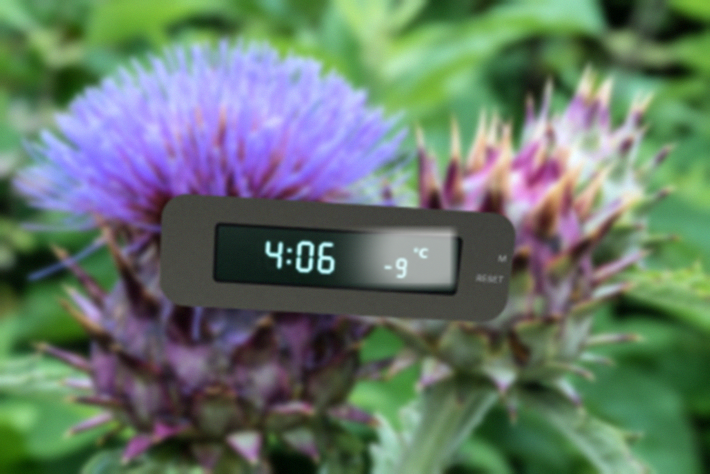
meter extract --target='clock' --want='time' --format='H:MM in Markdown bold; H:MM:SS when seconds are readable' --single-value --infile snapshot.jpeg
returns **4:06**
